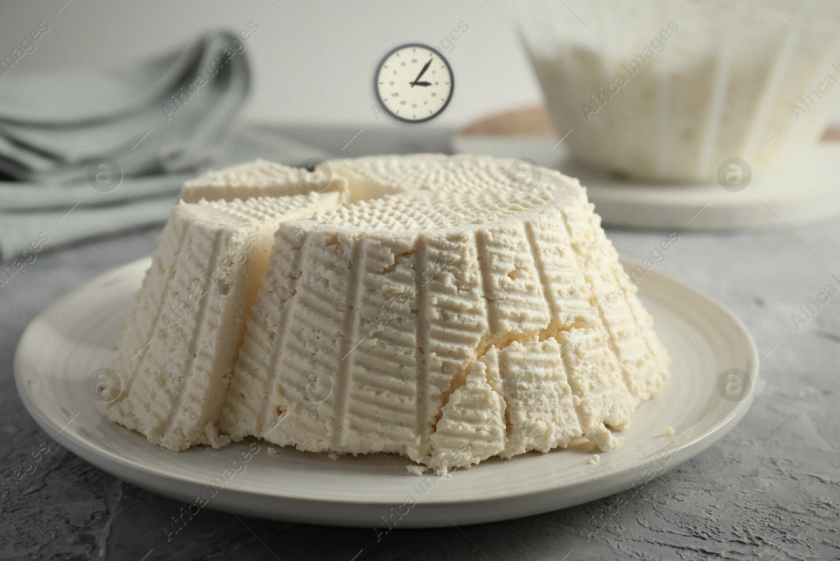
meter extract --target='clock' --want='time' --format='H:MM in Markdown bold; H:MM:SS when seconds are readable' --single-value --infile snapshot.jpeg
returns **3:06**
